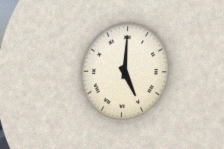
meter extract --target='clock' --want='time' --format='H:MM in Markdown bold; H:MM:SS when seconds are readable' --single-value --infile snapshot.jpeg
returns **5:00**
